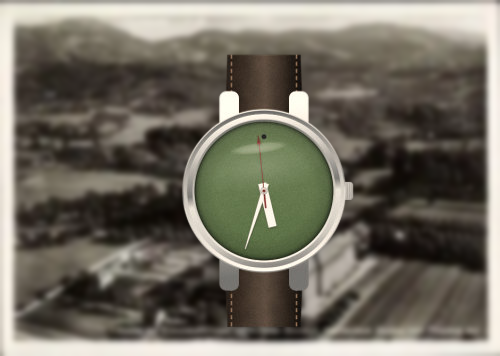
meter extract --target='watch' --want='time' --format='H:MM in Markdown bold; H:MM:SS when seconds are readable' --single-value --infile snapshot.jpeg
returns **5:32:59**
